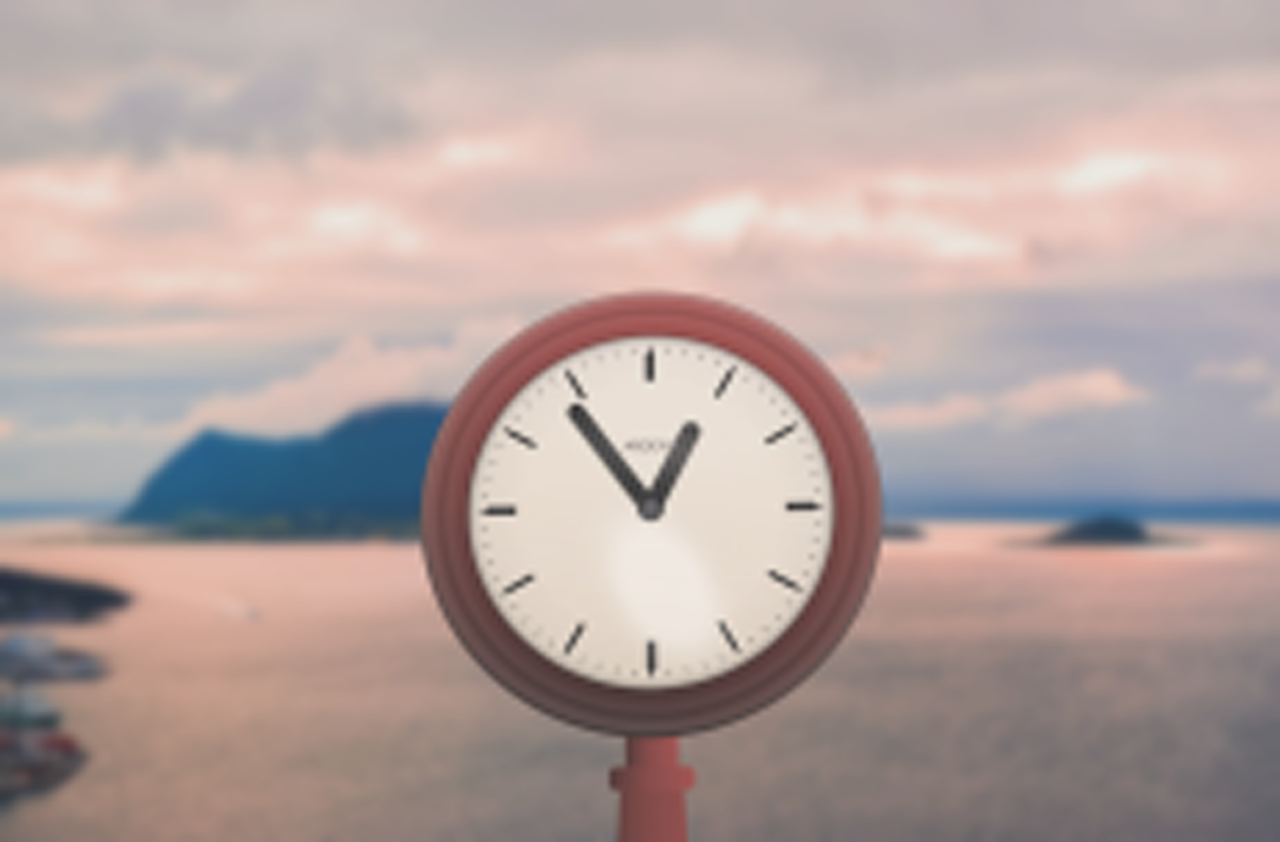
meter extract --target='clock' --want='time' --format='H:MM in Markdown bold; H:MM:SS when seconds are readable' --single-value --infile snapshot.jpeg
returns **12:54**
